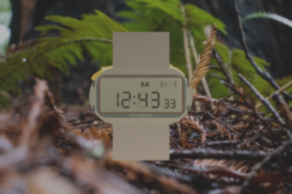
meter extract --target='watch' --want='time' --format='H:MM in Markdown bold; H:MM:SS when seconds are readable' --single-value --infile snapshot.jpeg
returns **12:43**
